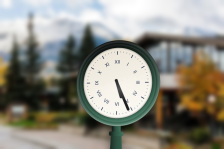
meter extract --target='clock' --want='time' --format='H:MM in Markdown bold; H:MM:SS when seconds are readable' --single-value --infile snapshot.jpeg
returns **5:26**
